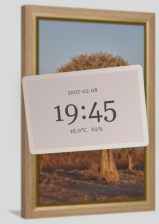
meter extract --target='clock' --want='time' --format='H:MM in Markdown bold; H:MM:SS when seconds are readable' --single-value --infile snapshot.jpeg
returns **19:45**
